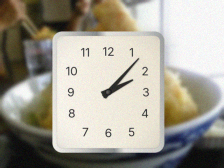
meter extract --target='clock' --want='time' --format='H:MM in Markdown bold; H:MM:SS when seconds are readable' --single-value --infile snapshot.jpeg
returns **2:07**
